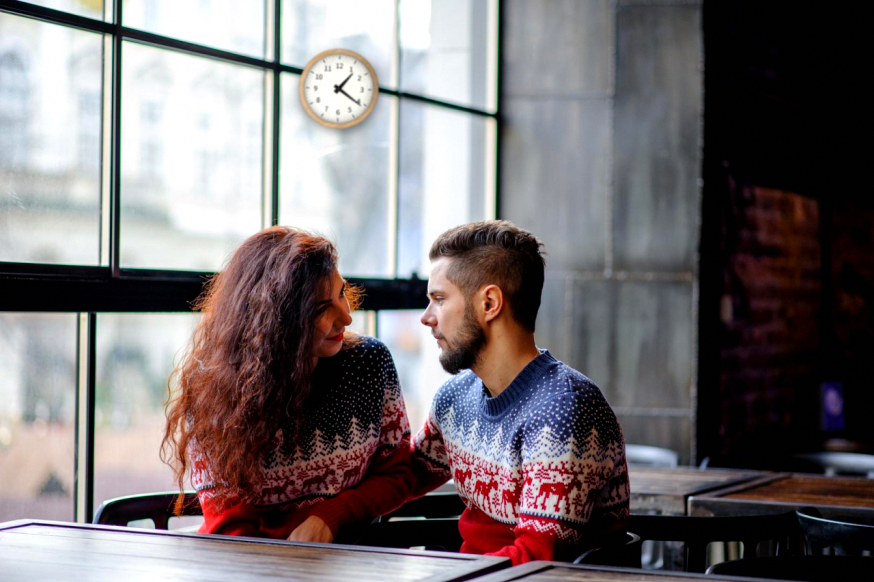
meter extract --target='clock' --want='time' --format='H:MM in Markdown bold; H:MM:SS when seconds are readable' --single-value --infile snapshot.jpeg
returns **1:21**
